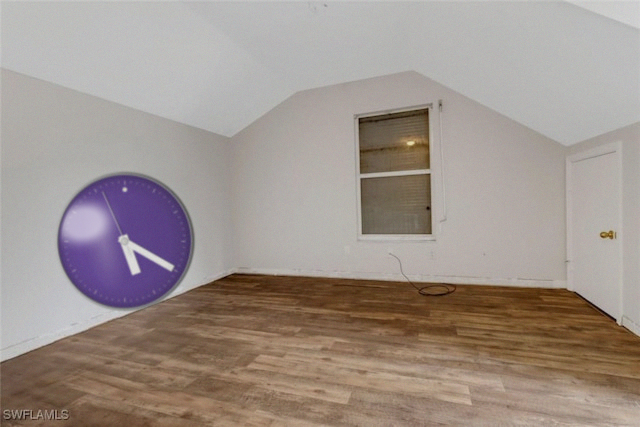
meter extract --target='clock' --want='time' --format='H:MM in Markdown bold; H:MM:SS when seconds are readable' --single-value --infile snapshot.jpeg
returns **5:19:56**
